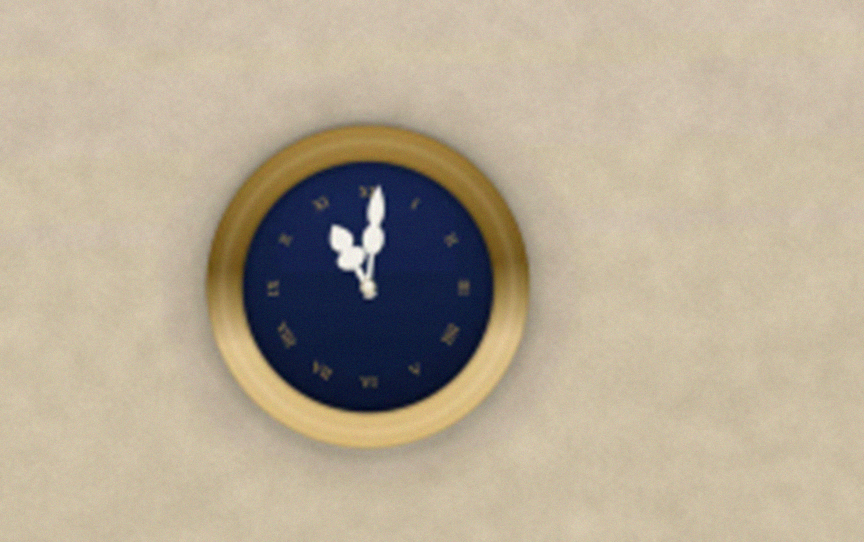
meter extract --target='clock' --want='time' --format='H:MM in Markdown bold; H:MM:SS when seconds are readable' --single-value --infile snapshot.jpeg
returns **11:01**
